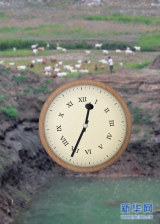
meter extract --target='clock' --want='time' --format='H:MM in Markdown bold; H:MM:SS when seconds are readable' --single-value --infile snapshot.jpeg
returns **12:35**
